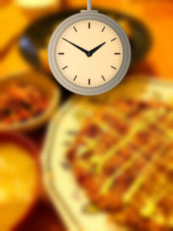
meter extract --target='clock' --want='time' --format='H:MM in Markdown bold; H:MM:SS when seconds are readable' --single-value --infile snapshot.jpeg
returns **1:50**
